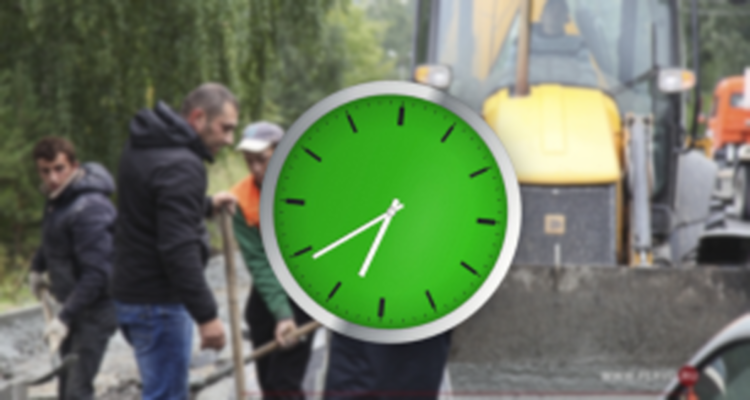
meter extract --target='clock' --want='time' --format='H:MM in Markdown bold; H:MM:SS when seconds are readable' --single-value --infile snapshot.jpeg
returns **6:39**
